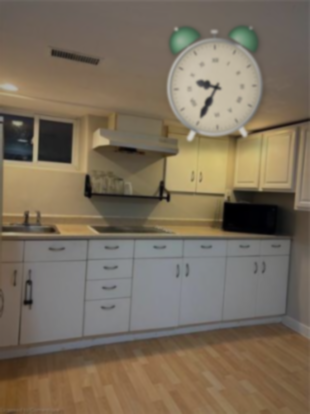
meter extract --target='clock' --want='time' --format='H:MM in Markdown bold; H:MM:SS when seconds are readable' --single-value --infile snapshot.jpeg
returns **9:35**
